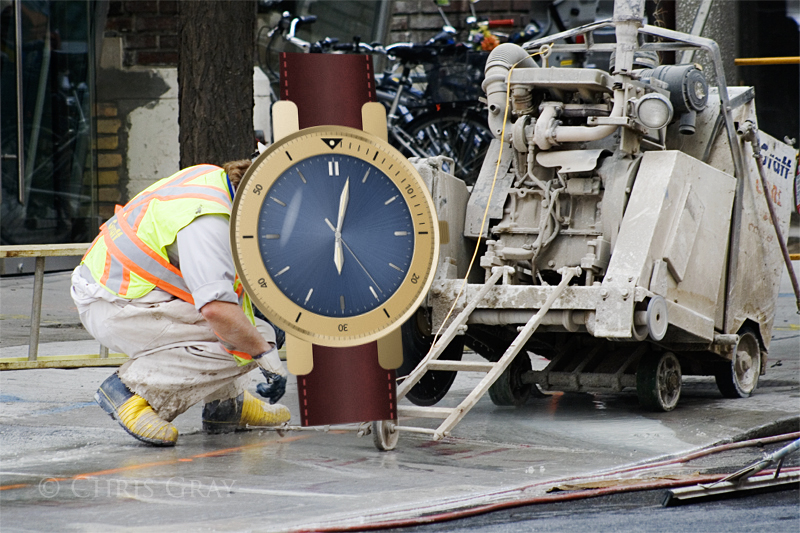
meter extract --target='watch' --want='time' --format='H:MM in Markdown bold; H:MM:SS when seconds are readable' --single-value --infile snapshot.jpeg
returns **6:02:24**
